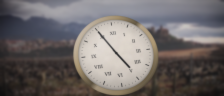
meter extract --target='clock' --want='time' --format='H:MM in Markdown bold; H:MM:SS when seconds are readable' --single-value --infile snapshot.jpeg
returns **4:55**
